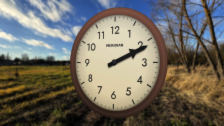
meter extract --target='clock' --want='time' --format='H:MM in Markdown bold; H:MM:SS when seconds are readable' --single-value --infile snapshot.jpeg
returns **2:11**
